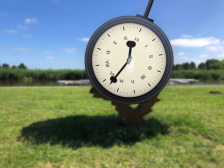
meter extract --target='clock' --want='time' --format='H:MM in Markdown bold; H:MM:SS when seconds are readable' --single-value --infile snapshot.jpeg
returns **11:33**
